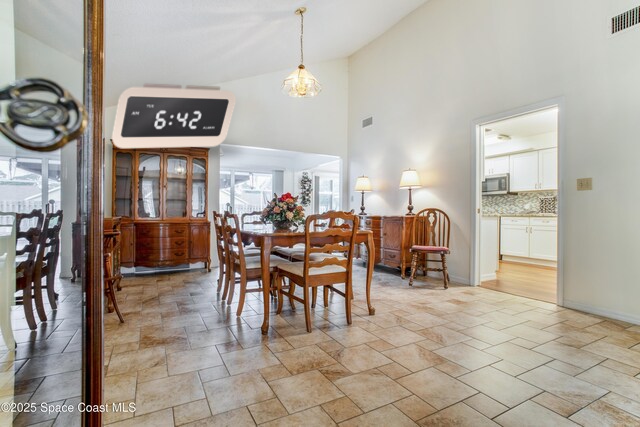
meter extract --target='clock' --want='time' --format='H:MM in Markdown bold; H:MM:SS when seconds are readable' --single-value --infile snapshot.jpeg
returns **6:42**
